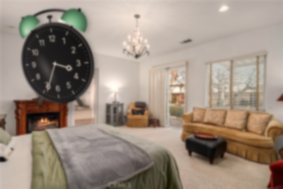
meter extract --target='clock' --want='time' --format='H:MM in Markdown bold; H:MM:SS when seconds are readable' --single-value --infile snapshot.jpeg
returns **3:34**
